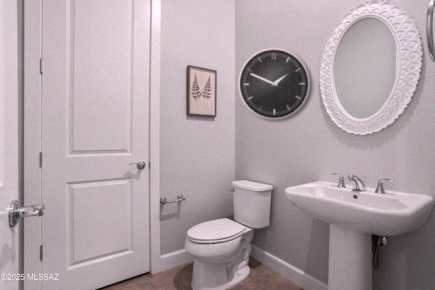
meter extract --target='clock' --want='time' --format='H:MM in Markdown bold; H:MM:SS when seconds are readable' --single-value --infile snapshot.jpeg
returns **1:49**
